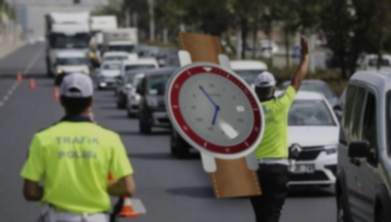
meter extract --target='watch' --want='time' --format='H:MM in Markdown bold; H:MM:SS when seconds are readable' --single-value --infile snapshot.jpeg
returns **6:55**
